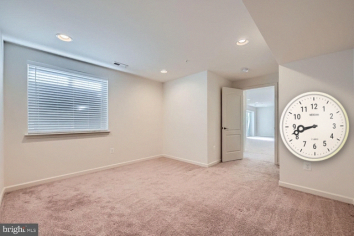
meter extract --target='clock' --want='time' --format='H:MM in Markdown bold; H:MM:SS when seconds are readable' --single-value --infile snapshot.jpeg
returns **8:42**
